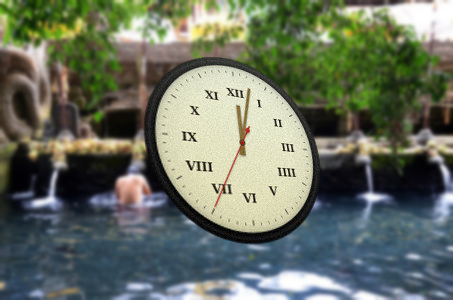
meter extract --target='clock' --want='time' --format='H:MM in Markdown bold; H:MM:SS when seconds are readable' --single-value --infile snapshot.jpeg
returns **12:02:35**
